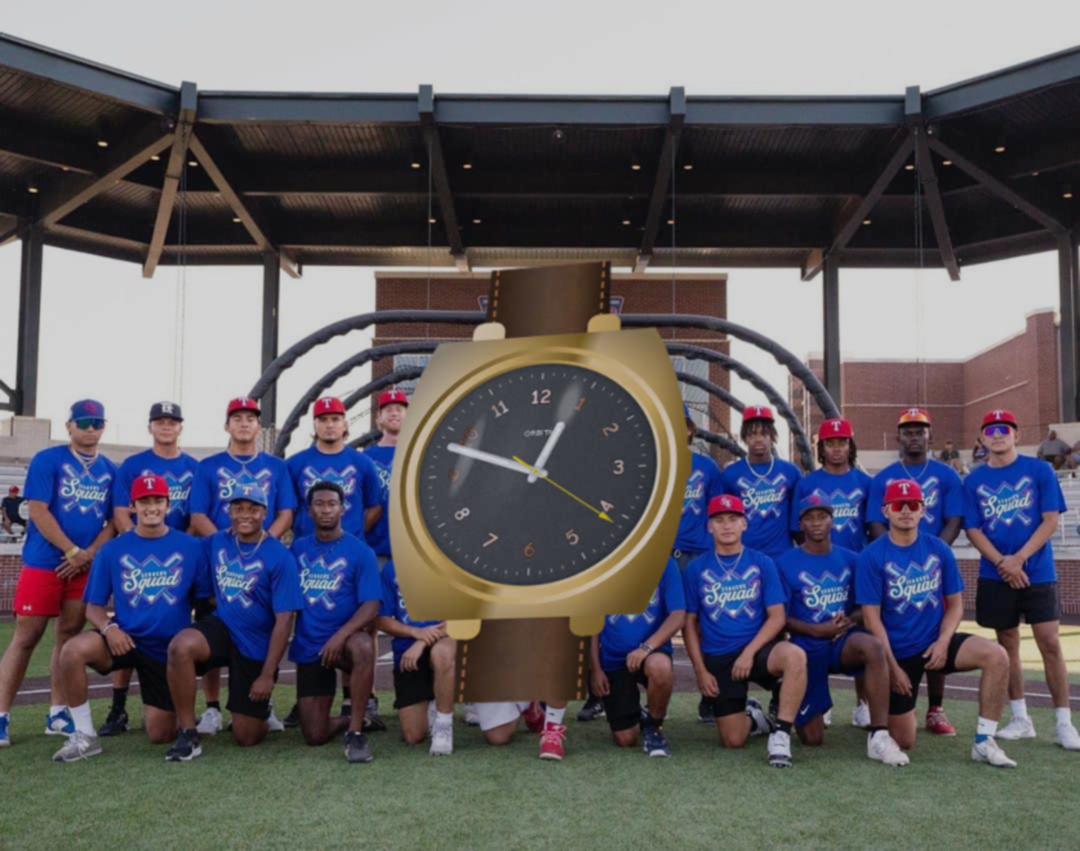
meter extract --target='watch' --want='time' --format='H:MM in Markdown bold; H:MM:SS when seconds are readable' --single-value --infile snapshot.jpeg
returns **12:48:21**
